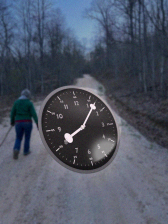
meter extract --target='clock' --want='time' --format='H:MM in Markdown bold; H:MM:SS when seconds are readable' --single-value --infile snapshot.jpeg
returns **8:07**
